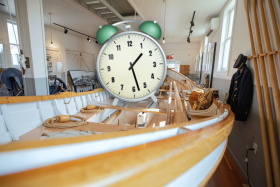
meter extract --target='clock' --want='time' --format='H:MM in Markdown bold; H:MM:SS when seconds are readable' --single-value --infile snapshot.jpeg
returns **1:28**
